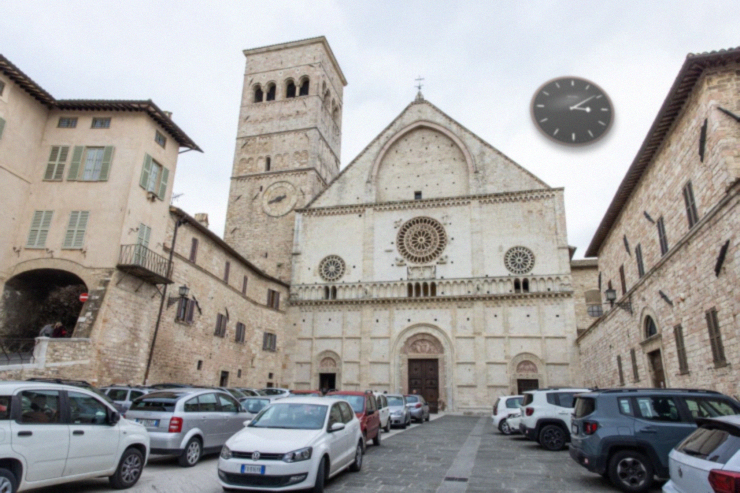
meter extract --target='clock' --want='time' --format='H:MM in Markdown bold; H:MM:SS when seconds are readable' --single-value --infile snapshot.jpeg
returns **3:09**
